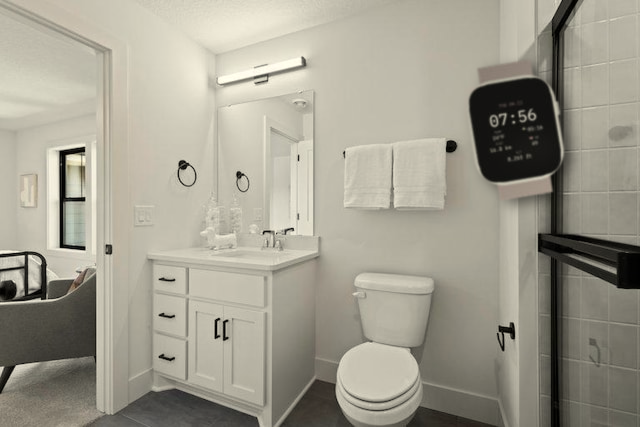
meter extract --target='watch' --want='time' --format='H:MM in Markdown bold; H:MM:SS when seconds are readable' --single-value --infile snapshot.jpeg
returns **7:56**
